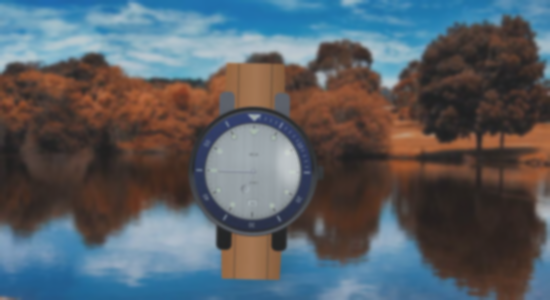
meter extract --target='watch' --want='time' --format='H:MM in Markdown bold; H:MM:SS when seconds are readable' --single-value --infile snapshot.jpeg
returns **6:45**
